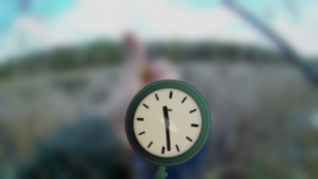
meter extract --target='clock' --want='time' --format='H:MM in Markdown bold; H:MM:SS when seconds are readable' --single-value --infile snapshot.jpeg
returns **11:28**
